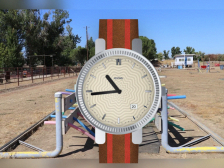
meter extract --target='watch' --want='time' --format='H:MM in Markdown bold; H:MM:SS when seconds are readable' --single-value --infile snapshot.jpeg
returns **10:44**
